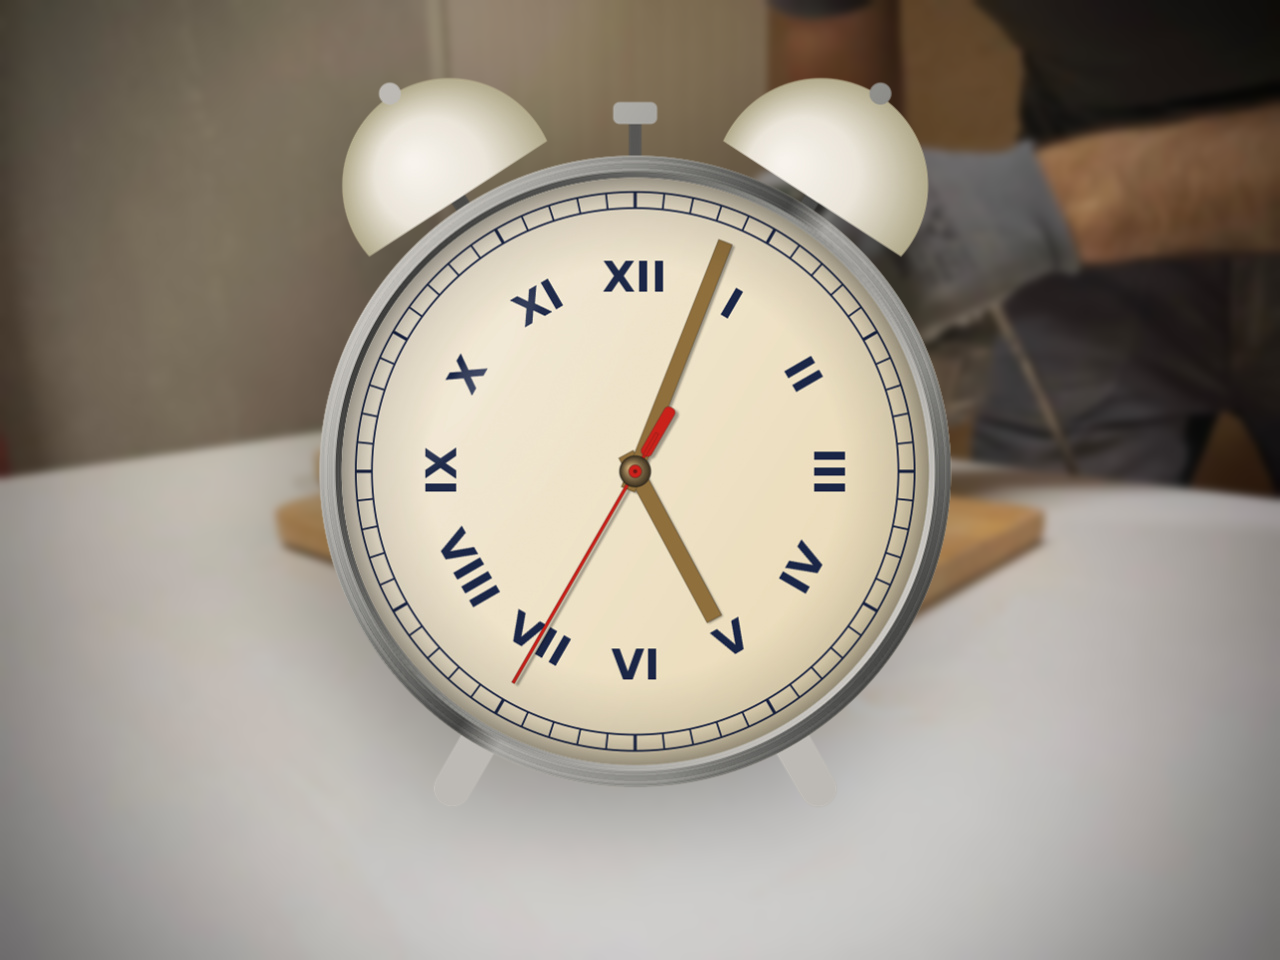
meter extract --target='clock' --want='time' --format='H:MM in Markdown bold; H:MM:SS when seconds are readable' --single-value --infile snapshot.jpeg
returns **5:03:35**
